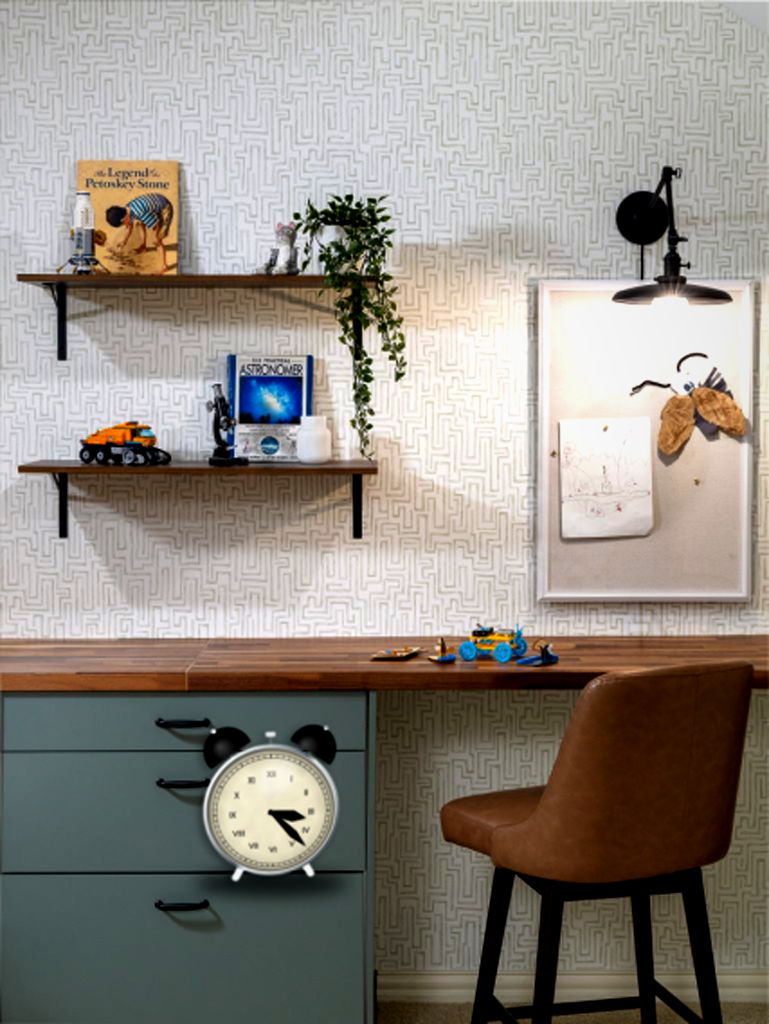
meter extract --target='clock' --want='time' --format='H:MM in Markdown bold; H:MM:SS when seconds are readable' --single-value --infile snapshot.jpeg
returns **3:23**
